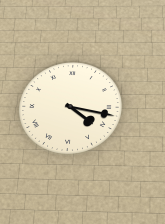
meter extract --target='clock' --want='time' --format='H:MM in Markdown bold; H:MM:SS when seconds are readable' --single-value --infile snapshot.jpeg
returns **4:17**
